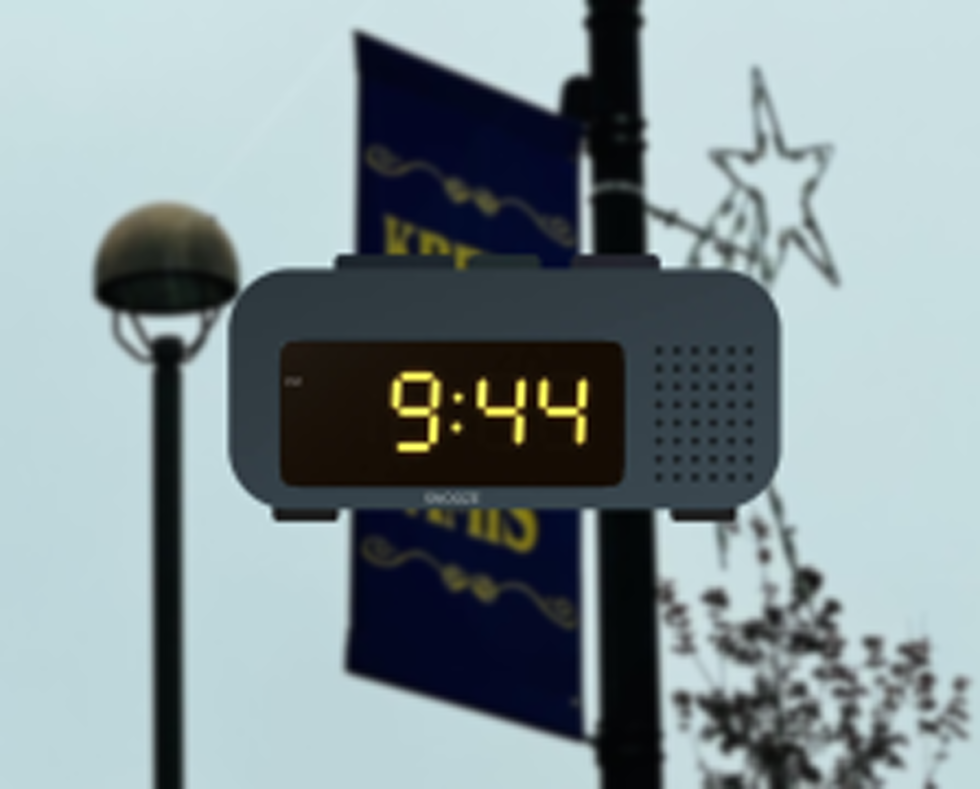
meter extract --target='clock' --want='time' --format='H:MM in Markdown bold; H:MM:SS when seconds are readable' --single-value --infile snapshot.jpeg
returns **9:44**
